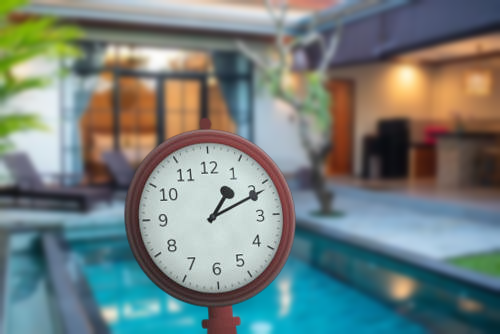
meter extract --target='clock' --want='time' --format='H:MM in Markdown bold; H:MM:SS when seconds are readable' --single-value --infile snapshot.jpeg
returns **1:11**
